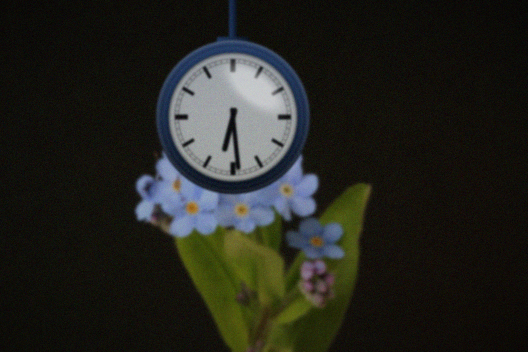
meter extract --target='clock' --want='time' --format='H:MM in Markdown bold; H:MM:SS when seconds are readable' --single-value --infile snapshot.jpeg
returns **6:29**
